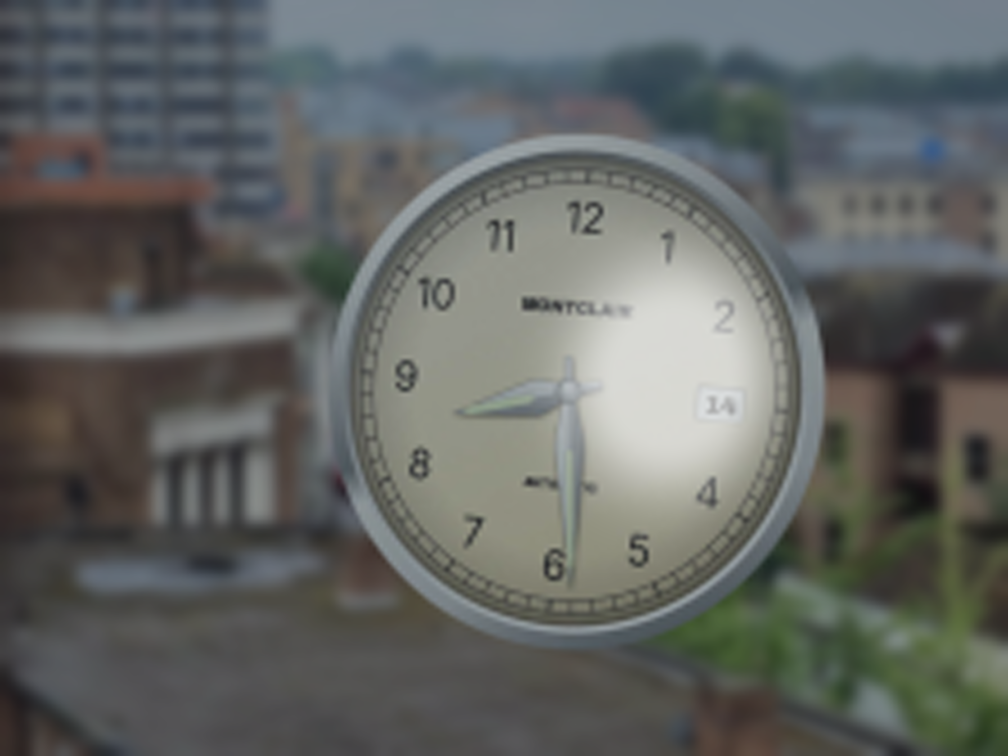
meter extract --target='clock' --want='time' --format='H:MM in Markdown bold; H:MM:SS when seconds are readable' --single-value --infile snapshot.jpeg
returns **8:29**
